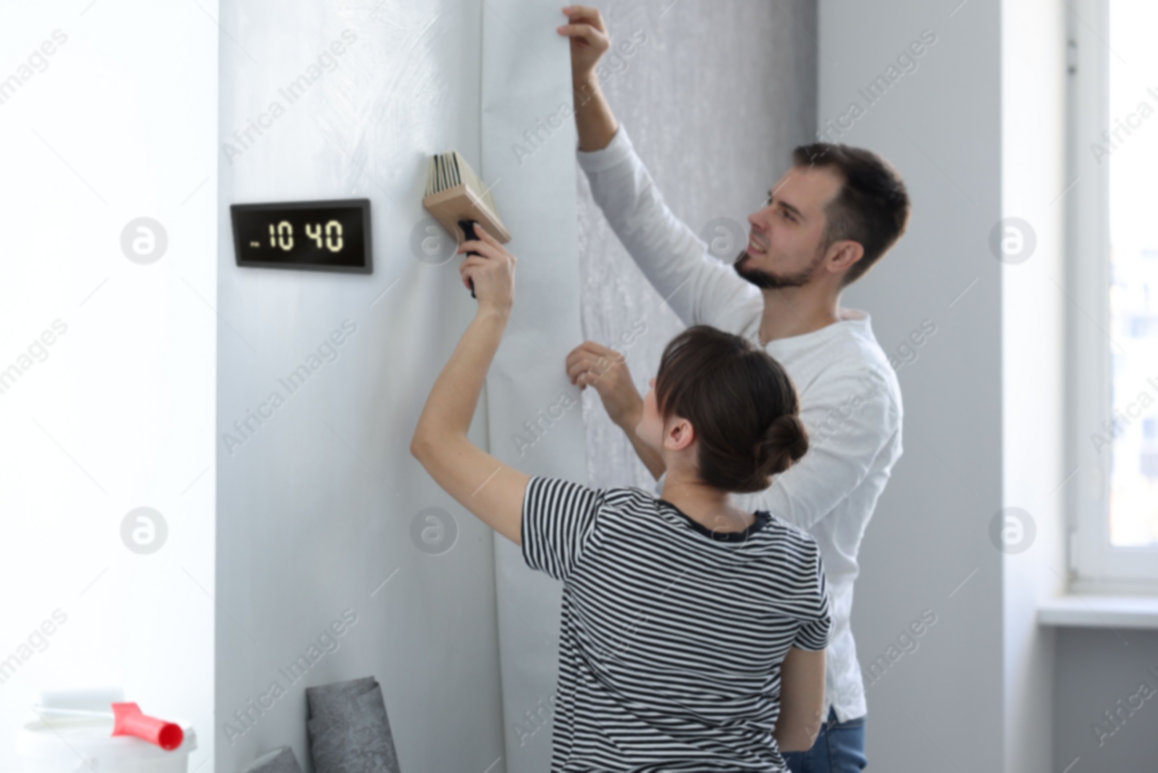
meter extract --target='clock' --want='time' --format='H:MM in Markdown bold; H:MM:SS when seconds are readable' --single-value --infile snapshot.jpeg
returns **10:40**
